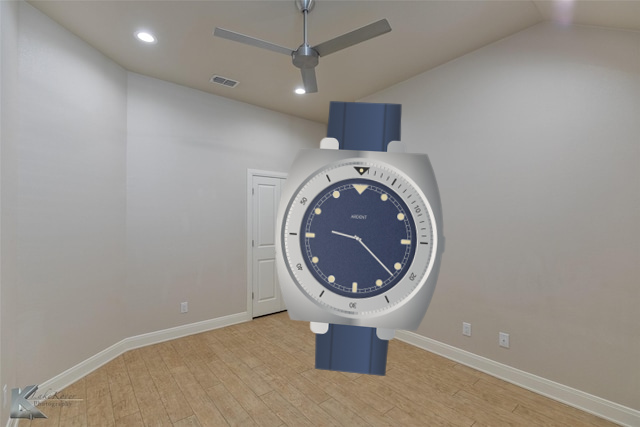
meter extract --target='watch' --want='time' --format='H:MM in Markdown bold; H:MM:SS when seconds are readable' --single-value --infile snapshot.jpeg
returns **9:22**
